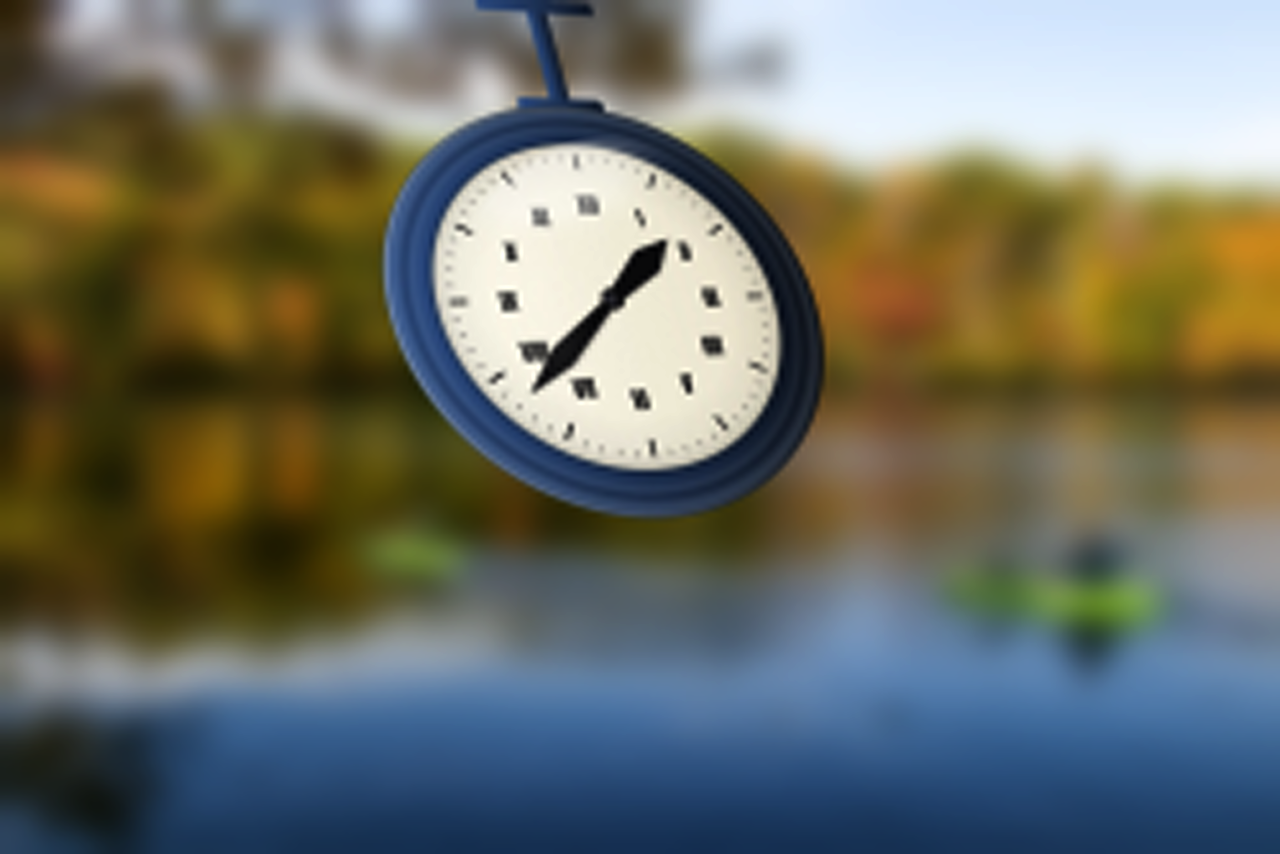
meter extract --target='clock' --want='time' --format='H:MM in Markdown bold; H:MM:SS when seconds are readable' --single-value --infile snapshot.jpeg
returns **1:38**
